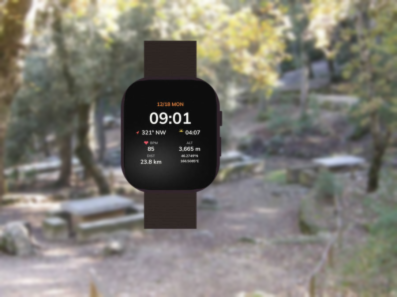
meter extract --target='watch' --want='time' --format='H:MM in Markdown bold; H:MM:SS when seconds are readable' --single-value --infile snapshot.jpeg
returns **9:01**
